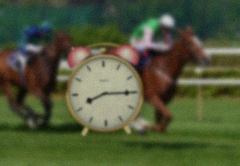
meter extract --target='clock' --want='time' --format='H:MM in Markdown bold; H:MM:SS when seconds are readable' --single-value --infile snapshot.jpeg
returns **8:15**
